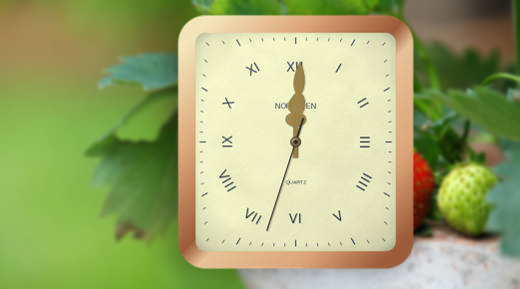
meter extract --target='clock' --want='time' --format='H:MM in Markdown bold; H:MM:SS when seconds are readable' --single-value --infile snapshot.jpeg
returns **12:00:33**
